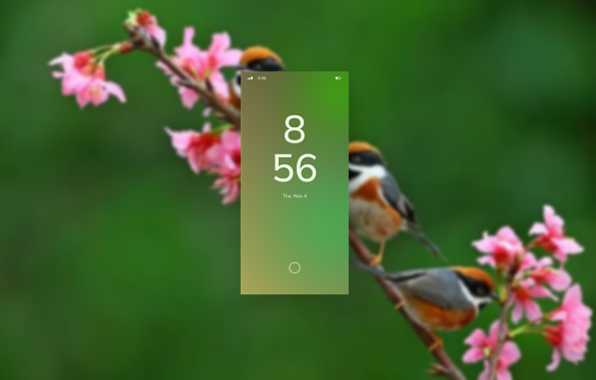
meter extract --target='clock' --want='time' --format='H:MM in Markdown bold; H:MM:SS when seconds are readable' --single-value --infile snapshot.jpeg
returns **8:56**
